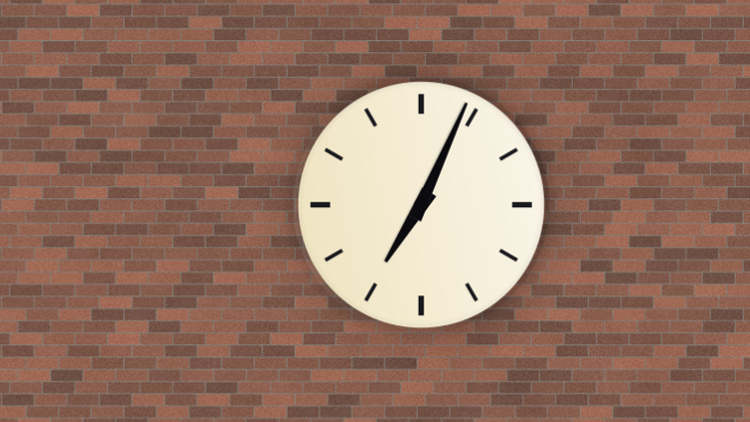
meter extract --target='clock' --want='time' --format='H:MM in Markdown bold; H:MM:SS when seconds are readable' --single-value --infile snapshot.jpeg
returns **7:04**
